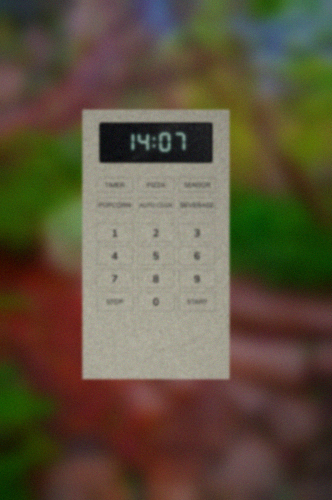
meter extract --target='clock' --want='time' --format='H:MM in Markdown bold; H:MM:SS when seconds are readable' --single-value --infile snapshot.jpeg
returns **14:07**
